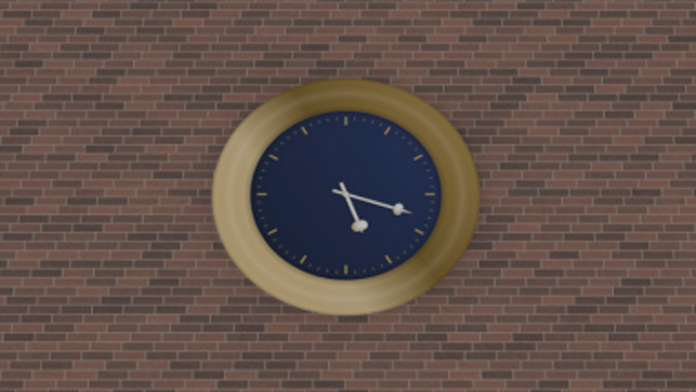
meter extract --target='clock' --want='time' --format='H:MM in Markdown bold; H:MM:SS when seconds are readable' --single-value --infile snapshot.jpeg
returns **5:18**
